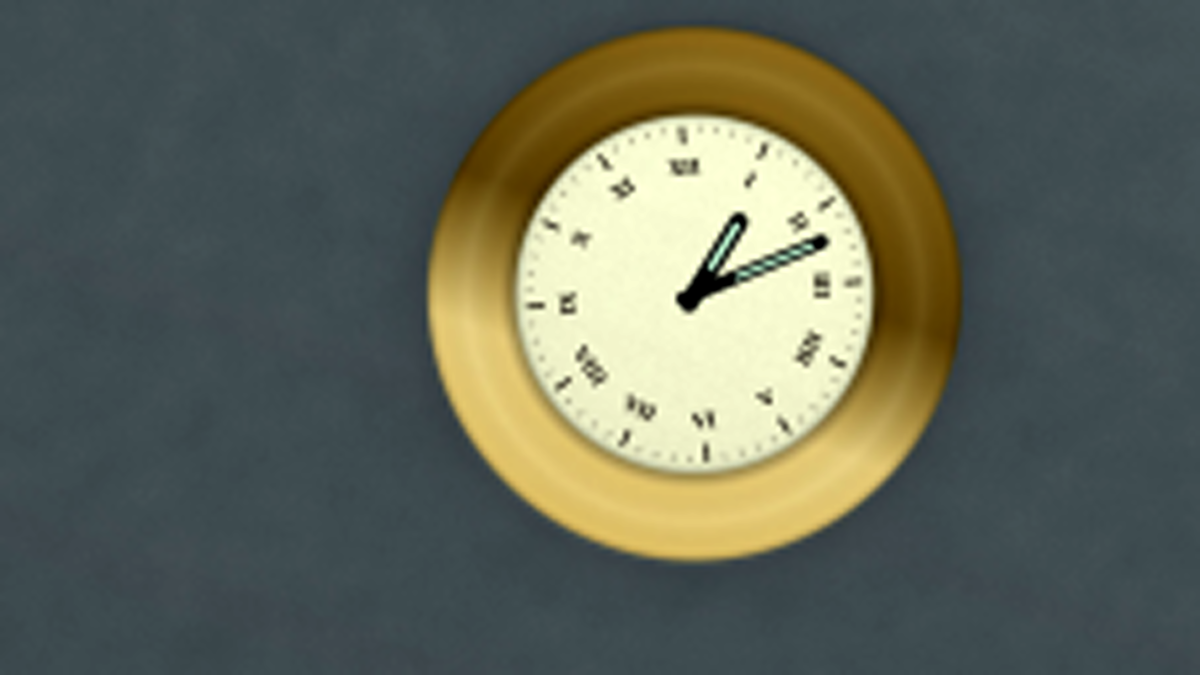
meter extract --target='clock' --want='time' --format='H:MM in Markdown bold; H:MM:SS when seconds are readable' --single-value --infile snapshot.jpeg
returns **1:12**
